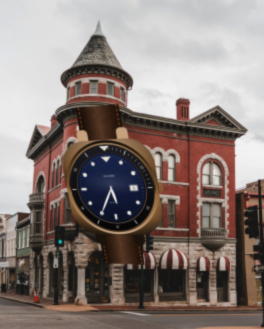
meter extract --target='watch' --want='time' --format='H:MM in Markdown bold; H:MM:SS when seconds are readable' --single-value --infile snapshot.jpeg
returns **5:35**
